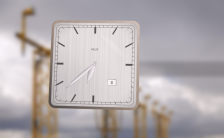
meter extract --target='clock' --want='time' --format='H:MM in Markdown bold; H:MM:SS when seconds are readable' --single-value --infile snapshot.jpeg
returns **6:38**
